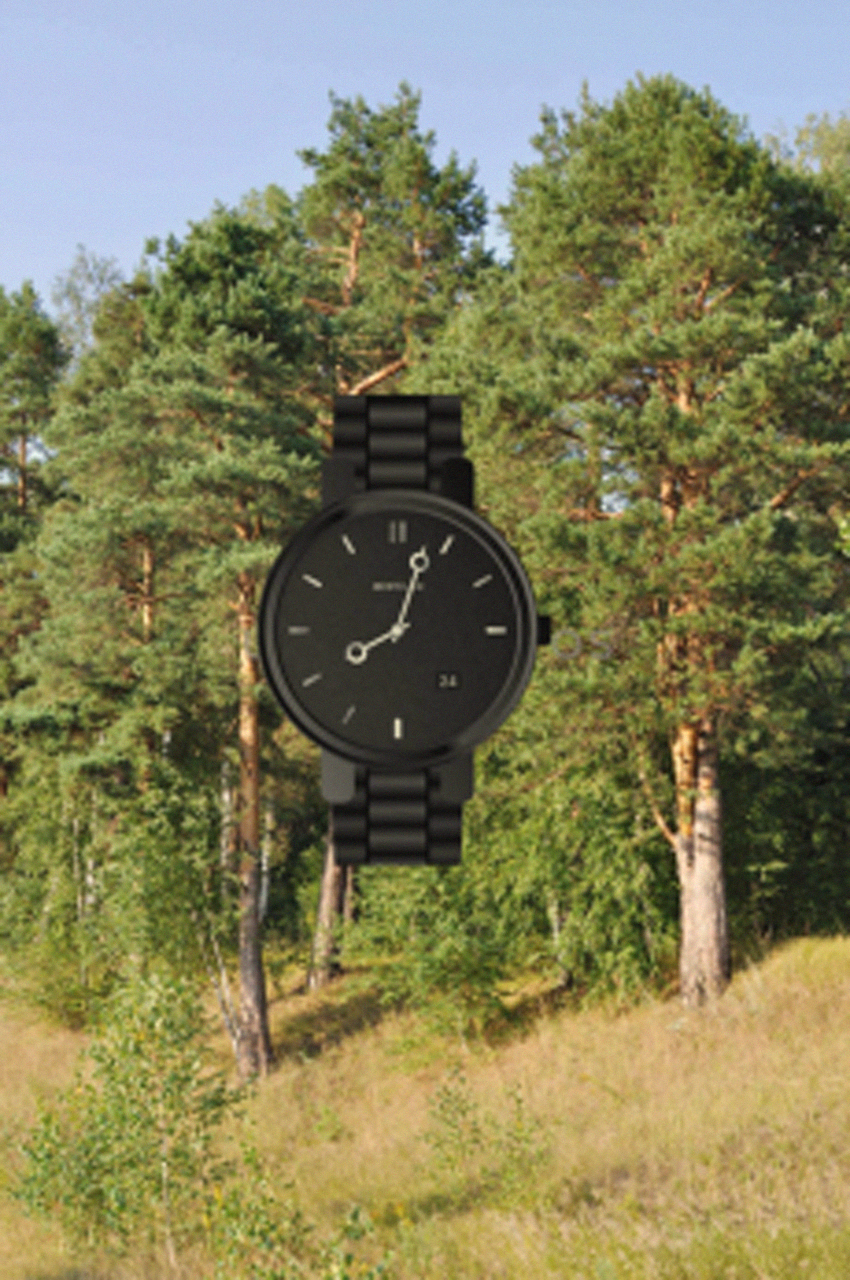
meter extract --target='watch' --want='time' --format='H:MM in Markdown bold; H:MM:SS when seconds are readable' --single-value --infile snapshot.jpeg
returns **8:03**
